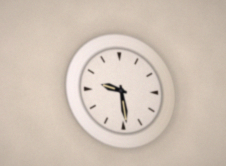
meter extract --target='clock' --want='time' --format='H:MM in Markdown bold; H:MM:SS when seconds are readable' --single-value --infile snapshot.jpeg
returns **9:29**
